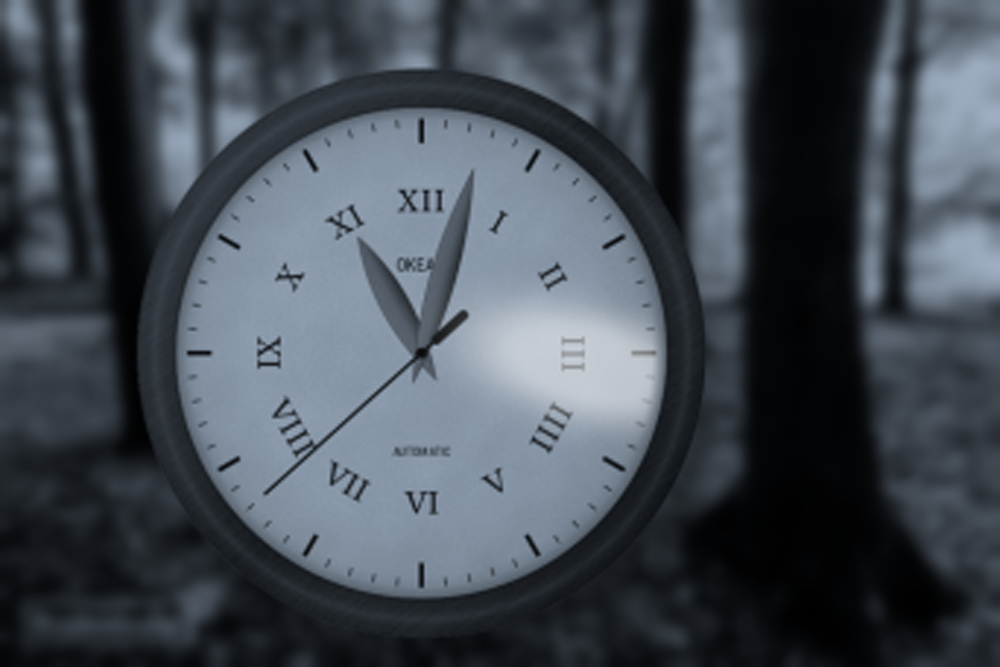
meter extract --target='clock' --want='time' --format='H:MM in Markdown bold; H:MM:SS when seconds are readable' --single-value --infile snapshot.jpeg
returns **11:02:38**
